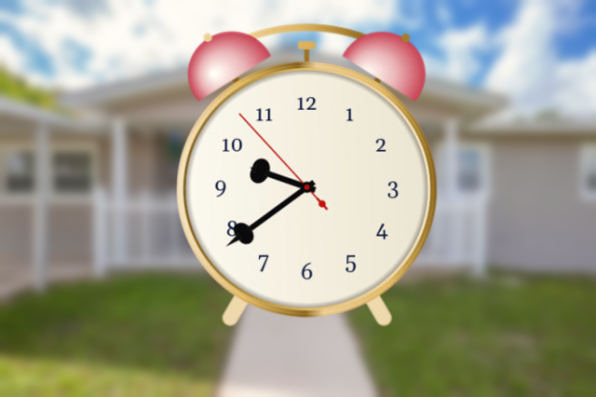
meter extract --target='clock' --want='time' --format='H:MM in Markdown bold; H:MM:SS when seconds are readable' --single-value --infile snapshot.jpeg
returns **9:38:53**
